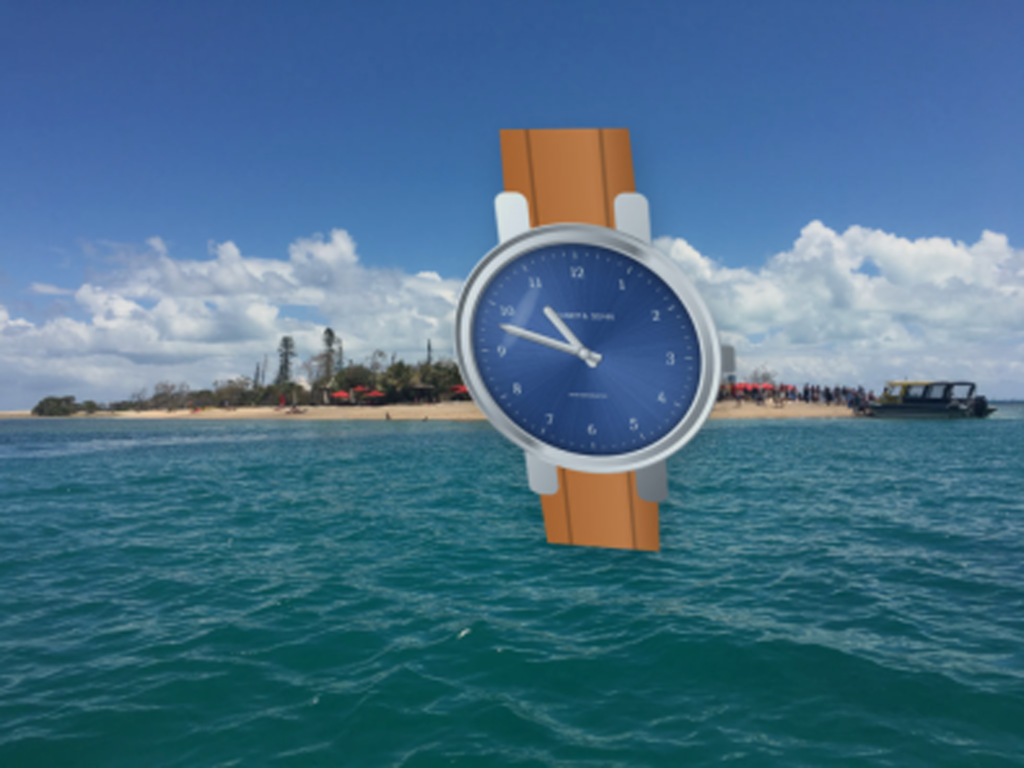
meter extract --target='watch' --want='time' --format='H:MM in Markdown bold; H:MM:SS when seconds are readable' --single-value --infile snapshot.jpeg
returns **10:48**
